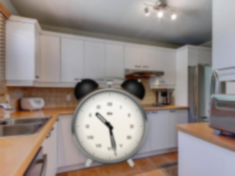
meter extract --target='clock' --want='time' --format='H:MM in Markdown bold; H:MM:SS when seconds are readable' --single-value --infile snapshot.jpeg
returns **10:28**
